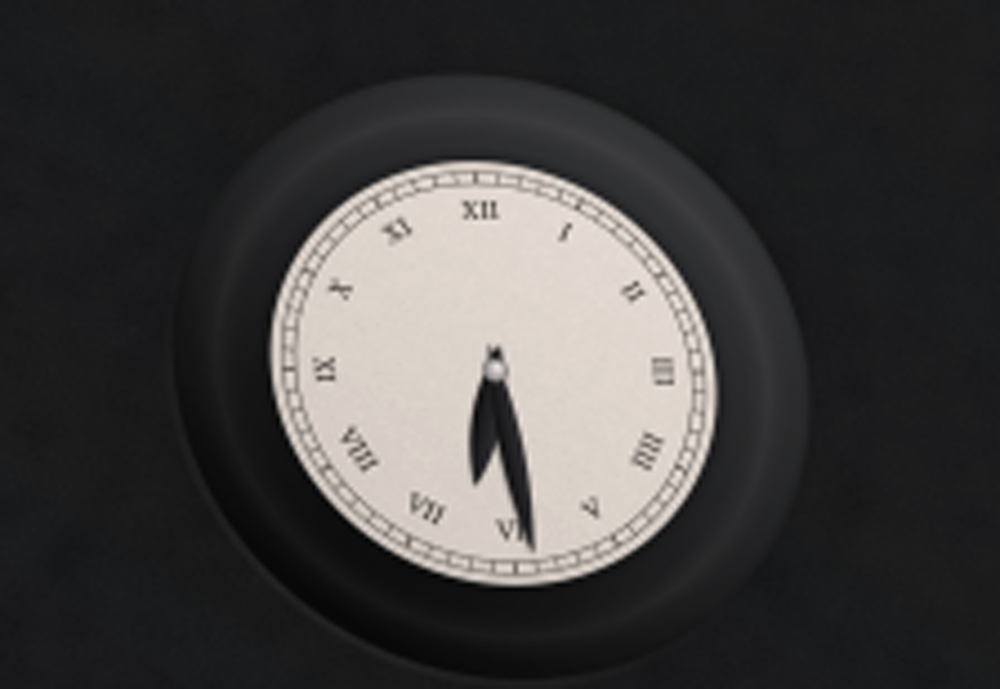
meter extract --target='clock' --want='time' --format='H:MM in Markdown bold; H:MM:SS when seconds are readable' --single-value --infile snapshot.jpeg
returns **6:29**
